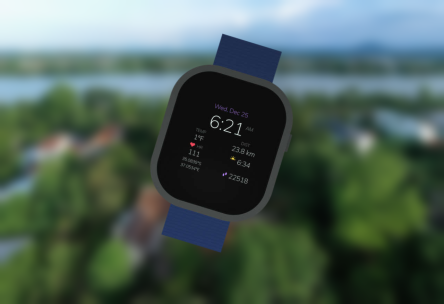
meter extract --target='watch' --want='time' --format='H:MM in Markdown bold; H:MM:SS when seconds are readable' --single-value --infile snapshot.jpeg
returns **6:21**
